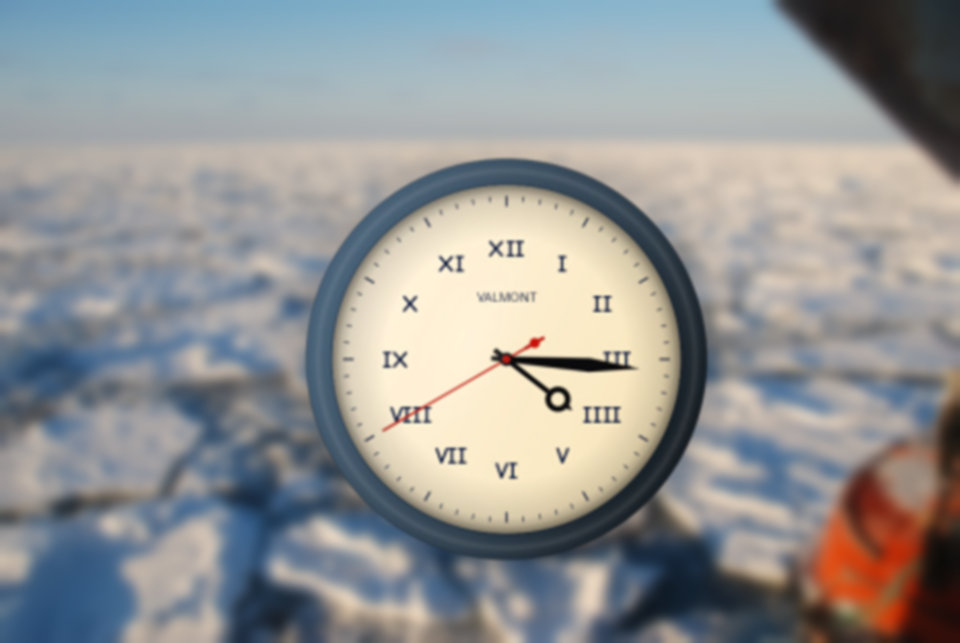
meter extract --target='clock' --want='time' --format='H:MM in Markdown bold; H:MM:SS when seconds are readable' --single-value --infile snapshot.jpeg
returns **4:15:40**
